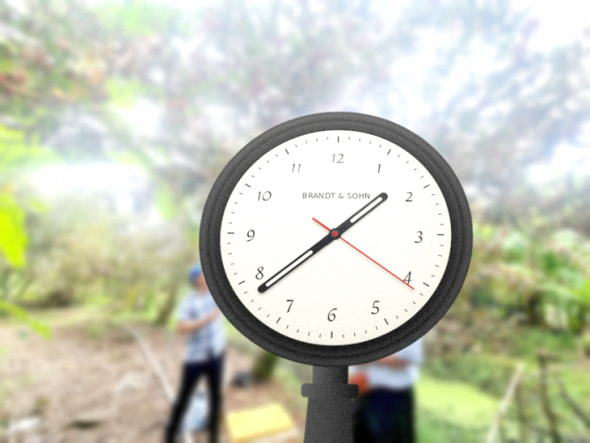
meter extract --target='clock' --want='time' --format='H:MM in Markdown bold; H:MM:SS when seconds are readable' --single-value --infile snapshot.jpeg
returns **1:38:21**
